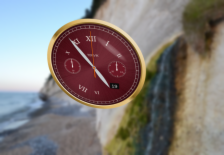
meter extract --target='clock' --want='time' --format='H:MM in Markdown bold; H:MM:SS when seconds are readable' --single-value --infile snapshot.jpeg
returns **4:54**
